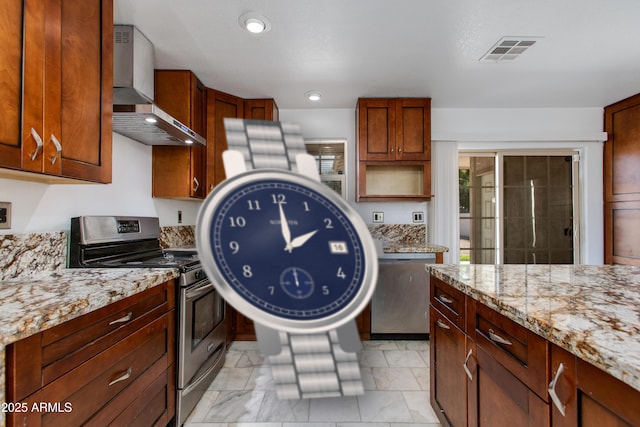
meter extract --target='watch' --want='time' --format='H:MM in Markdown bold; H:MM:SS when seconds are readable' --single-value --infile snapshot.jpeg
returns **2:00**
